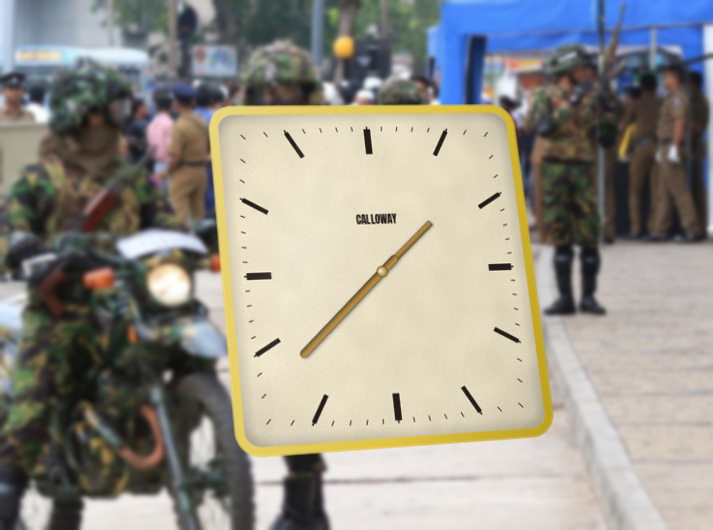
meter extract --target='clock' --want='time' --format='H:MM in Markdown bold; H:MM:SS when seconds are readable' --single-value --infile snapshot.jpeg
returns **1:38**
